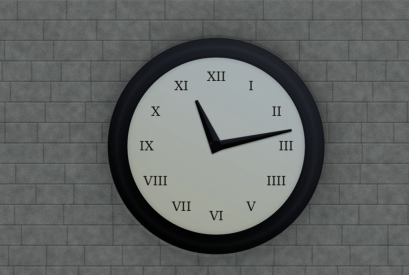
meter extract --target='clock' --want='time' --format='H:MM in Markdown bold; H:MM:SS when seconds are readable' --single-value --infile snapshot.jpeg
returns **11:13**
